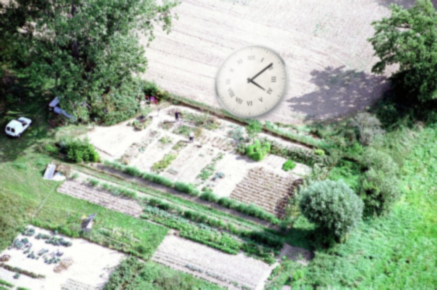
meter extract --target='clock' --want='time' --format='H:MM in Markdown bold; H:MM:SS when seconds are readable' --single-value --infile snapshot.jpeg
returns **4:09**
